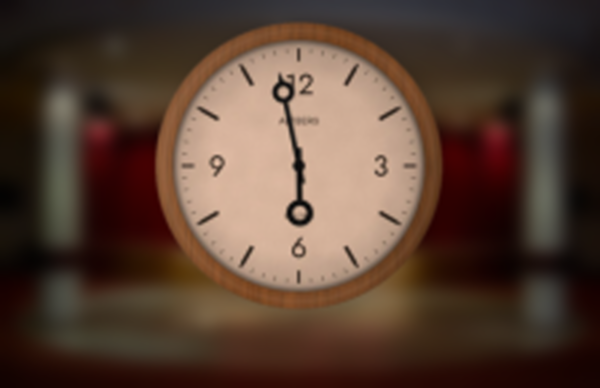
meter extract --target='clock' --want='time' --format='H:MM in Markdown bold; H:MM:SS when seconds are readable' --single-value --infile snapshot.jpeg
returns **5:58**
